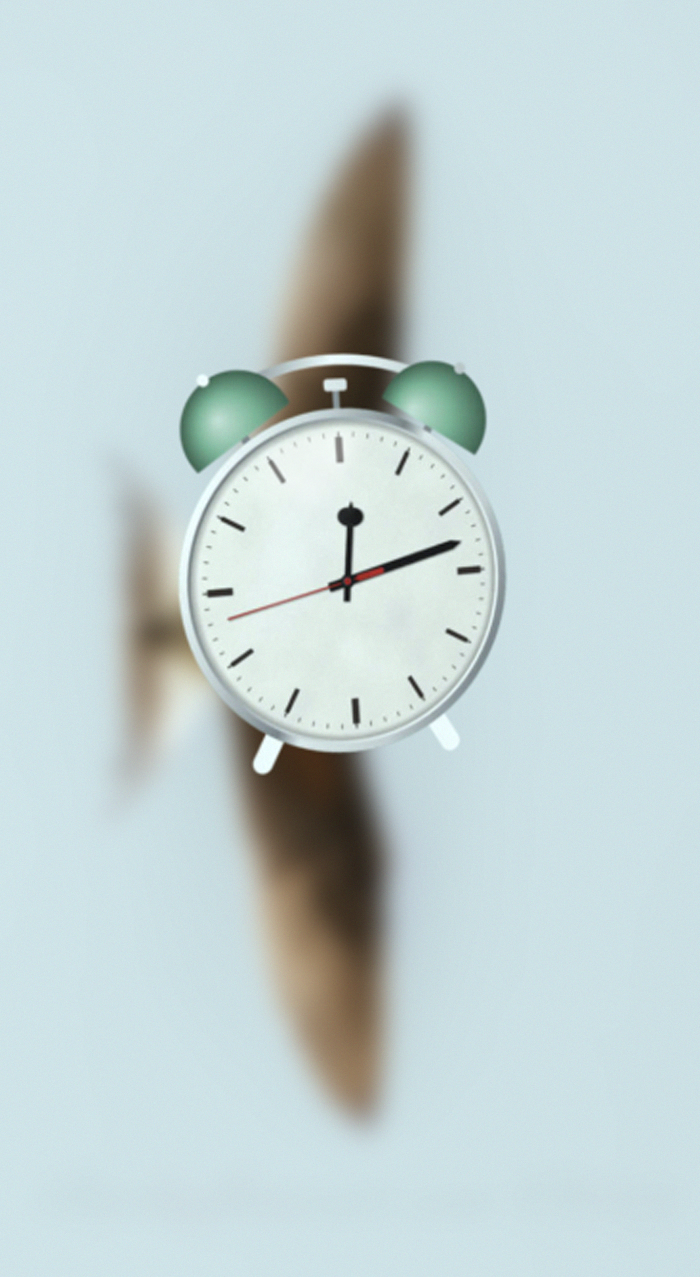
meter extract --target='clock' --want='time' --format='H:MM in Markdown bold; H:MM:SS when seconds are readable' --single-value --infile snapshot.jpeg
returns **12:12:43**
